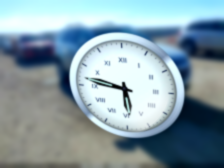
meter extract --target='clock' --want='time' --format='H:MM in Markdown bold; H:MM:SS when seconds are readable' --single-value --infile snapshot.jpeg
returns **5:47**
